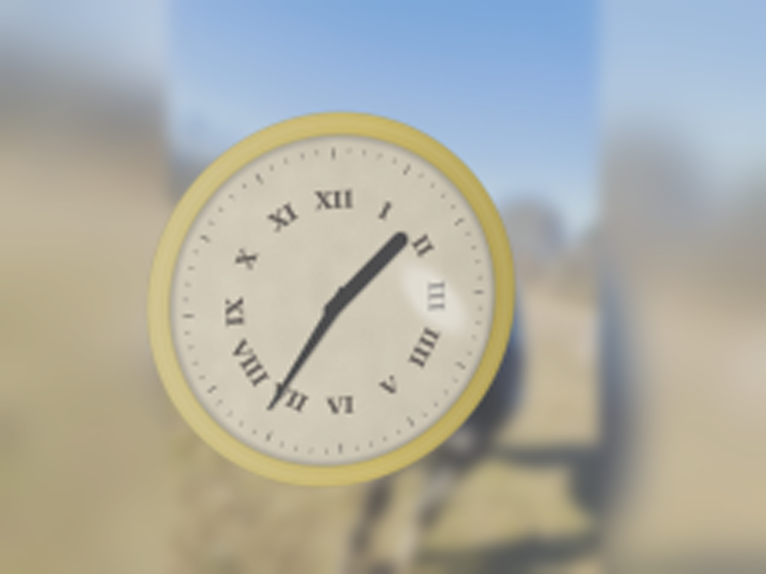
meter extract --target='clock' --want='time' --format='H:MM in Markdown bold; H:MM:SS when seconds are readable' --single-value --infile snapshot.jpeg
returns **1:36**
